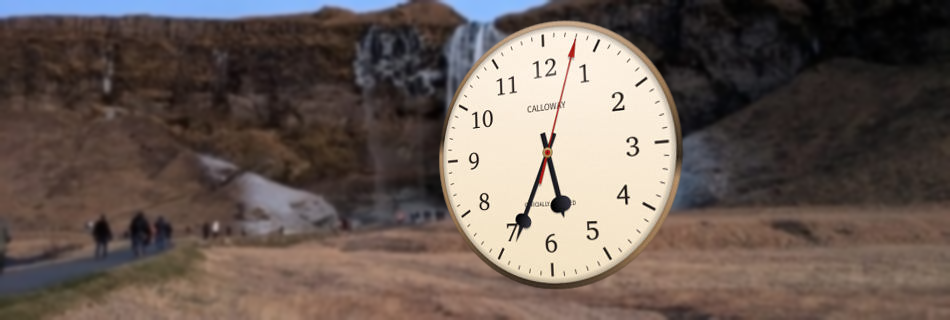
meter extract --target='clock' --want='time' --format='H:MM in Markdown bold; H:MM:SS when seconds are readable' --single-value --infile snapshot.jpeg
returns **5:34:03**
